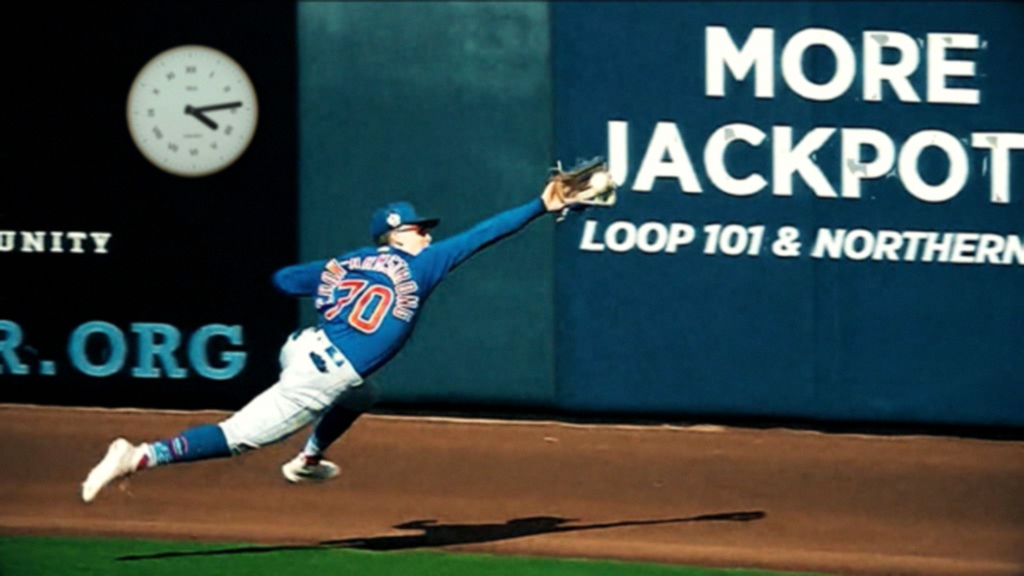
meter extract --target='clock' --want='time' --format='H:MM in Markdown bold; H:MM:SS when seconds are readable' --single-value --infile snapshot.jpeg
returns **4:14**
